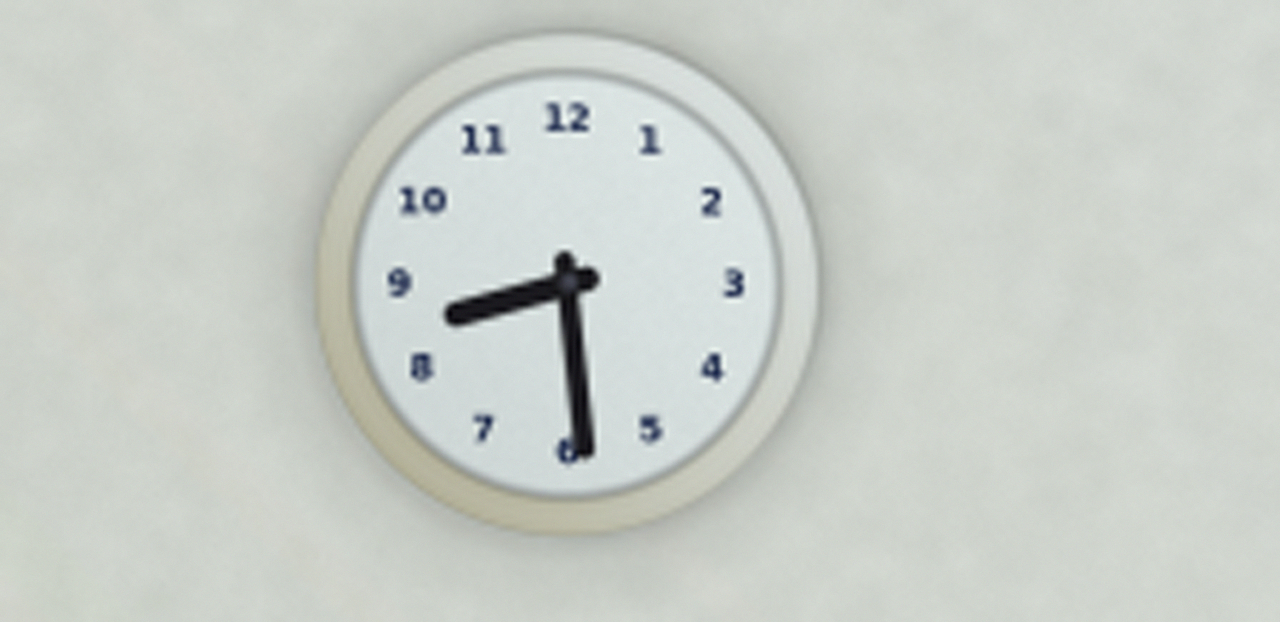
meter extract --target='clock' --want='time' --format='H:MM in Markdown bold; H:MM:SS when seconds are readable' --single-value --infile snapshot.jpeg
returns **8:29**
